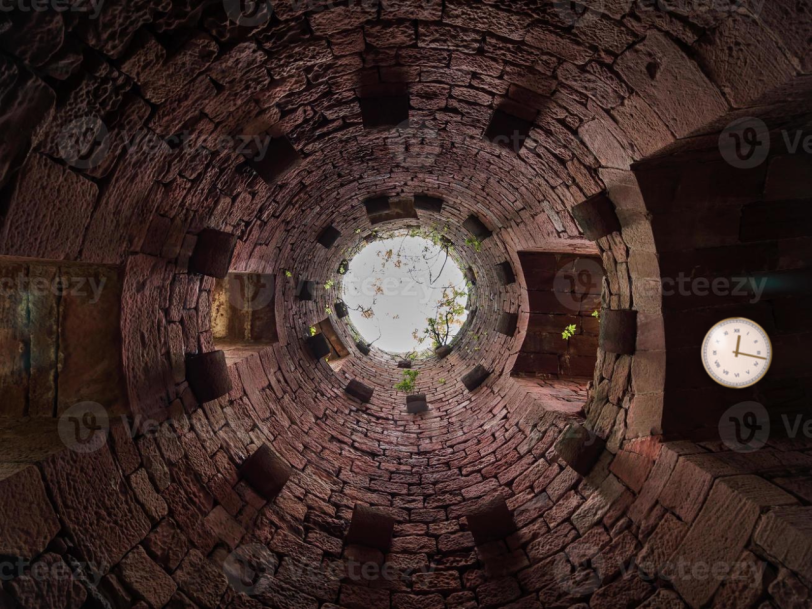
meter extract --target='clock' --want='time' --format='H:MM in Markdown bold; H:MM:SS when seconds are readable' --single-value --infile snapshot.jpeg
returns **12:17**
